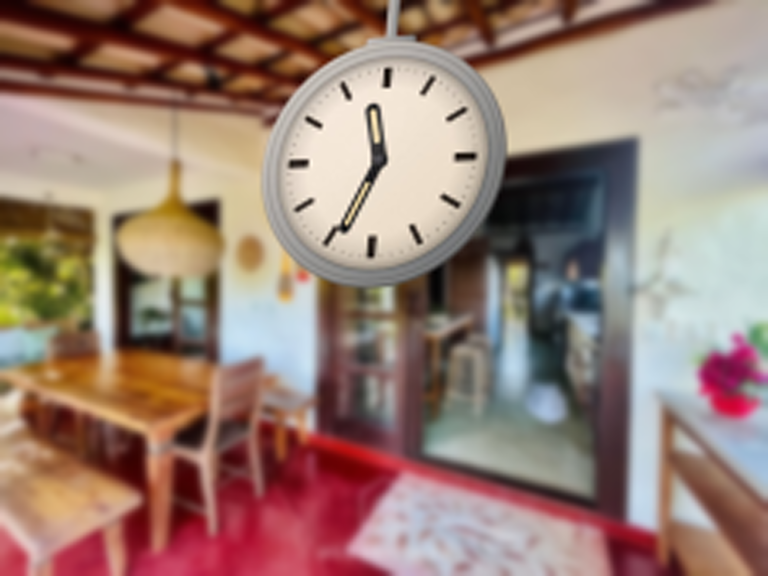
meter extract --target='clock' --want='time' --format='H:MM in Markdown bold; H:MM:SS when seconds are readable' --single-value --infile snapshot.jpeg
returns **11:34**
